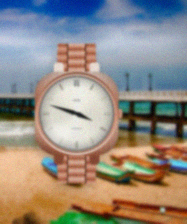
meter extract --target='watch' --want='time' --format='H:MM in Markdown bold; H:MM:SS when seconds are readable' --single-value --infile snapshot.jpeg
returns **3:48**
